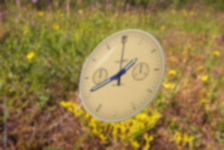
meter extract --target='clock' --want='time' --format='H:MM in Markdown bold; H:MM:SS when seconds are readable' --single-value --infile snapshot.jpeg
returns **1:41**
